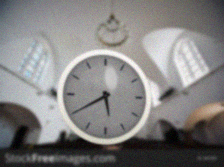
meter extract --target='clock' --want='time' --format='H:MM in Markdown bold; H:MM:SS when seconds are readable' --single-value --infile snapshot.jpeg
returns **5:40**
